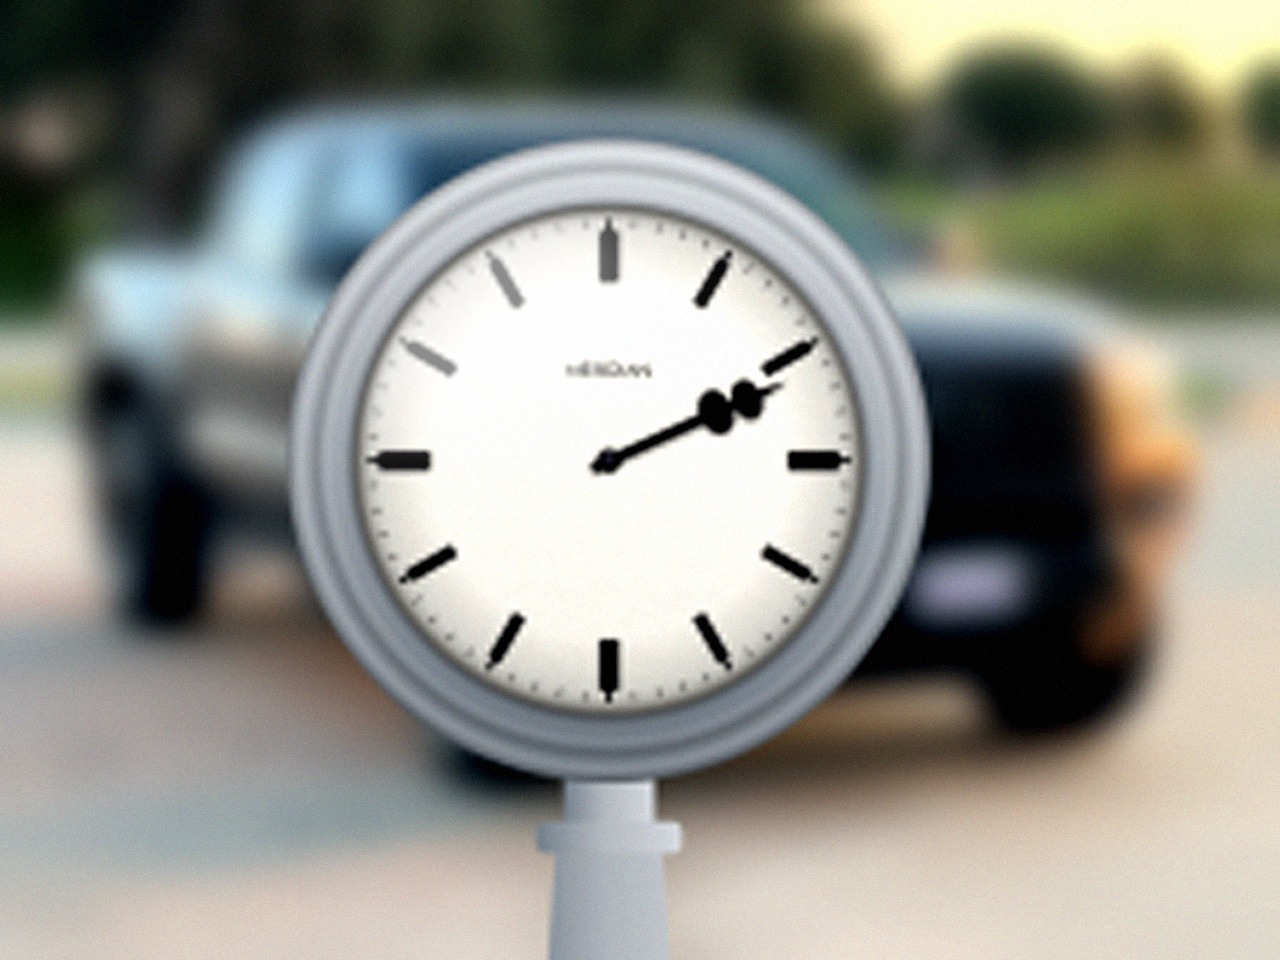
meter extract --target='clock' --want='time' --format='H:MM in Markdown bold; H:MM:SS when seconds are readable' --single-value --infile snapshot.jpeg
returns **2:11**
